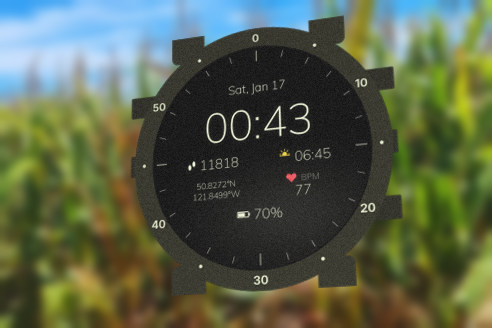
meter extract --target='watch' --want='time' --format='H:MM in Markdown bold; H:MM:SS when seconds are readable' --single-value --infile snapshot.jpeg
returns **0:43**
